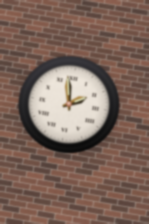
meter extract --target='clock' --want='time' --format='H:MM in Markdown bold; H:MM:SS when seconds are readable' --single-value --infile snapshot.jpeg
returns **1:58**
